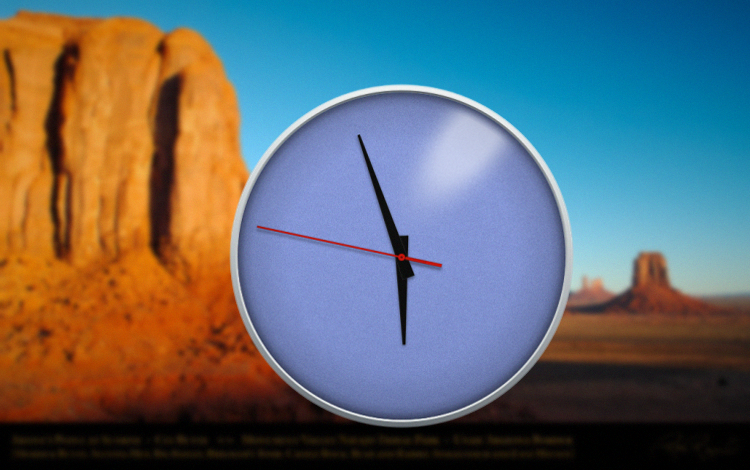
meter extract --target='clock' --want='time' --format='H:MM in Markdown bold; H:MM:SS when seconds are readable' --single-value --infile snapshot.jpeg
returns **5:56:47**
